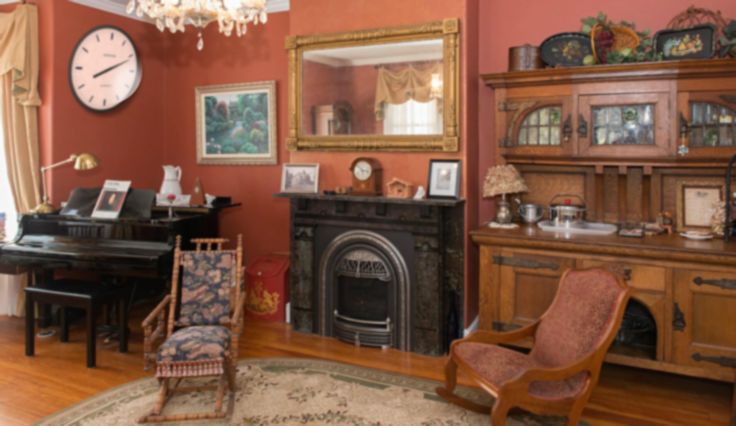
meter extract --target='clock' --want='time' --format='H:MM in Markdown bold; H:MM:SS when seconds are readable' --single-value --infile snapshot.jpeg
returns **8:11**
